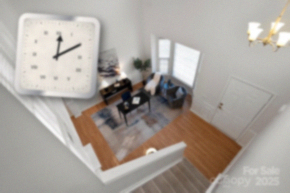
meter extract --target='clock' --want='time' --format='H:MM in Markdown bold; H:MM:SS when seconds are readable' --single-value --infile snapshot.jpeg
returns **12:10**
